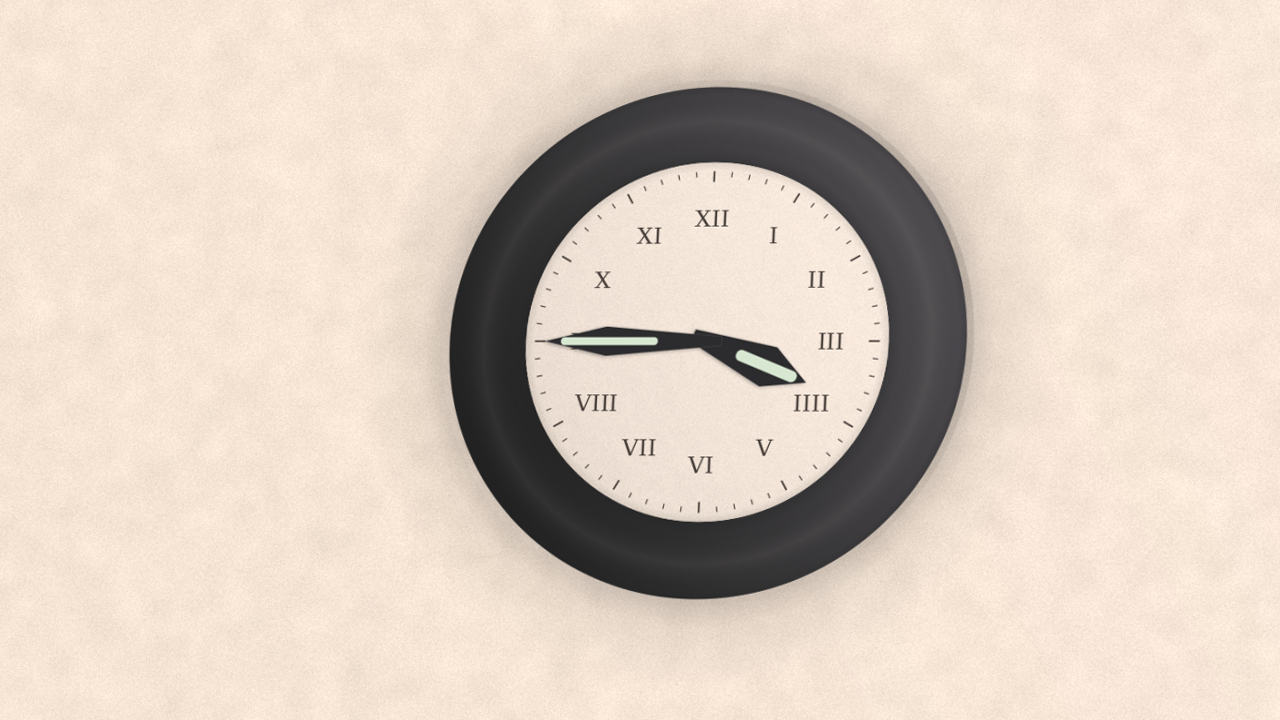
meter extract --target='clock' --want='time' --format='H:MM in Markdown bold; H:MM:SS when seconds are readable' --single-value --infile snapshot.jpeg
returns **3:45**
